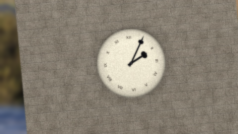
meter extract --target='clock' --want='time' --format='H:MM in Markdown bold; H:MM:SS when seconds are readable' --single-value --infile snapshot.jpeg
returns **2:05**
